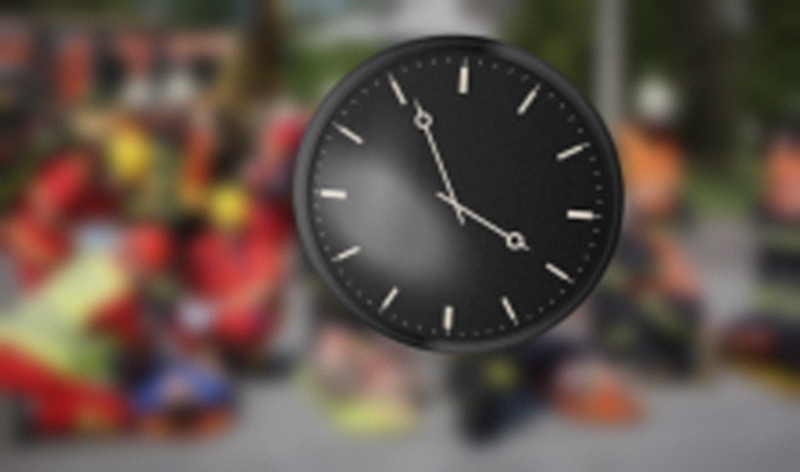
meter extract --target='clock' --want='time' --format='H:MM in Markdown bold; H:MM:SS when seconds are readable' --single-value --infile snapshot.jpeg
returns **3:56**
